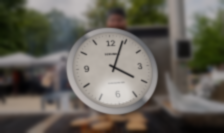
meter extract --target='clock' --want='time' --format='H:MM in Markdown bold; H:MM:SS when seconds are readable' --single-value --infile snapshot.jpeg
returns **4:04**
